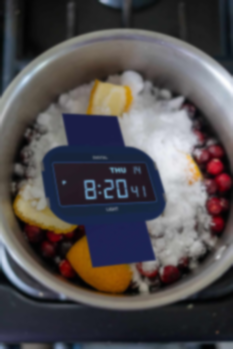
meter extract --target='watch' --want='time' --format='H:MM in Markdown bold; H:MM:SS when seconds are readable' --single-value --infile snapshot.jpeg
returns **8:20:41**
